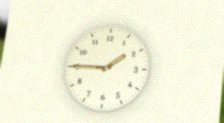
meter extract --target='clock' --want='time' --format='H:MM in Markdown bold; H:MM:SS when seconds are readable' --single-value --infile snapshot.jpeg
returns **1:45**
